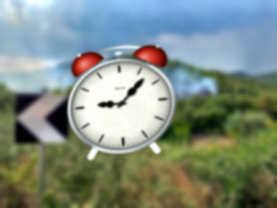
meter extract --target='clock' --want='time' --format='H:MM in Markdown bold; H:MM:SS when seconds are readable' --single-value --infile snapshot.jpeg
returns **9:07**
